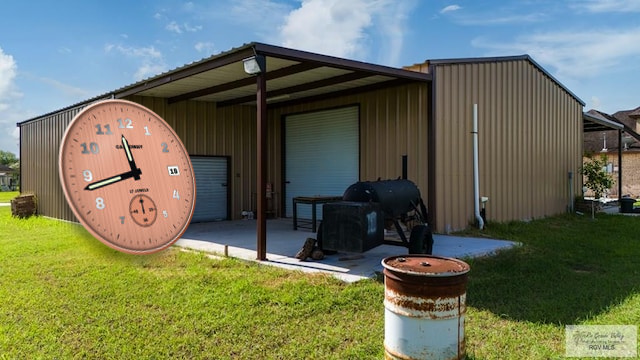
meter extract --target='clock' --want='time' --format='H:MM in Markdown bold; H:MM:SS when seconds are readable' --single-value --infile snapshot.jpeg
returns **11:43**
